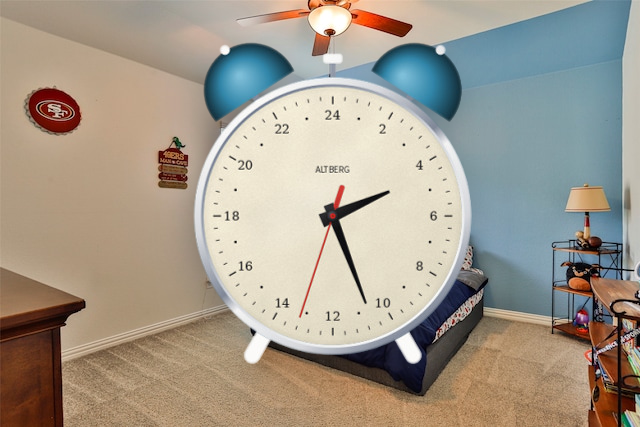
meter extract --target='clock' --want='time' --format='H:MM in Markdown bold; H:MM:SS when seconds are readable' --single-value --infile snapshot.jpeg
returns **4:26:33**
